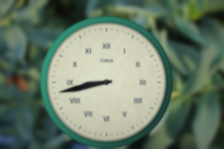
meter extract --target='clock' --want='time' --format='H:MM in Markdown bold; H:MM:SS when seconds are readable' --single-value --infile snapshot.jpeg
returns **8:43**
